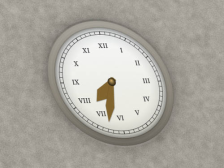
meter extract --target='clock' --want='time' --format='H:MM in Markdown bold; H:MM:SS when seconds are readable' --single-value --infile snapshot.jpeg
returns **7:33**
